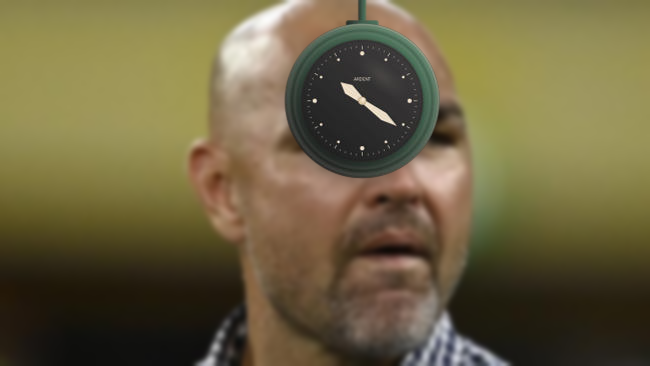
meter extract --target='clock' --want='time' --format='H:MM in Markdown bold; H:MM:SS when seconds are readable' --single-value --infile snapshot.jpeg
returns **10:21**
